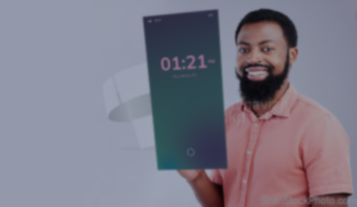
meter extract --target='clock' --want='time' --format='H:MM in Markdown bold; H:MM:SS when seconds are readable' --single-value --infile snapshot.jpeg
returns **1:21**
